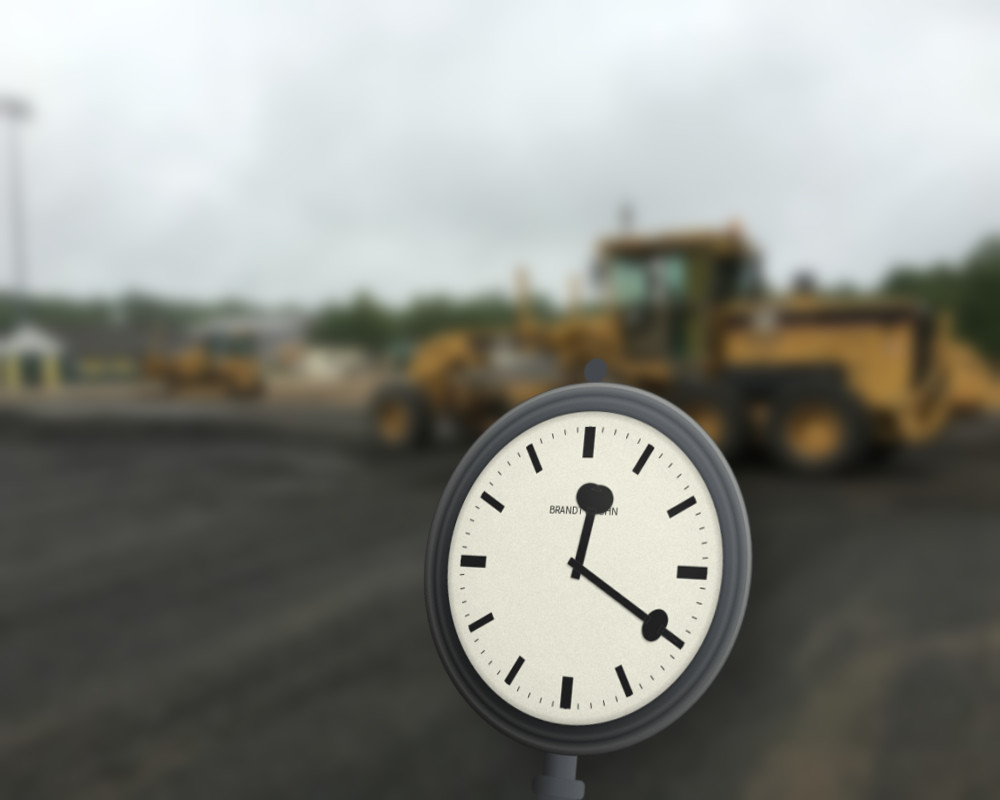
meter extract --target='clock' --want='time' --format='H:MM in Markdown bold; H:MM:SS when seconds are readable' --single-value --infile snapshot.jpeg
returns **12:20**
